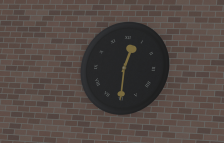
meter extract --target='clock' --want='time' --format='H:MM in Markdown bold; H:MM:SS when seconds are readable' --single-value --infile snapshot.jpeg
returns **12:30**
